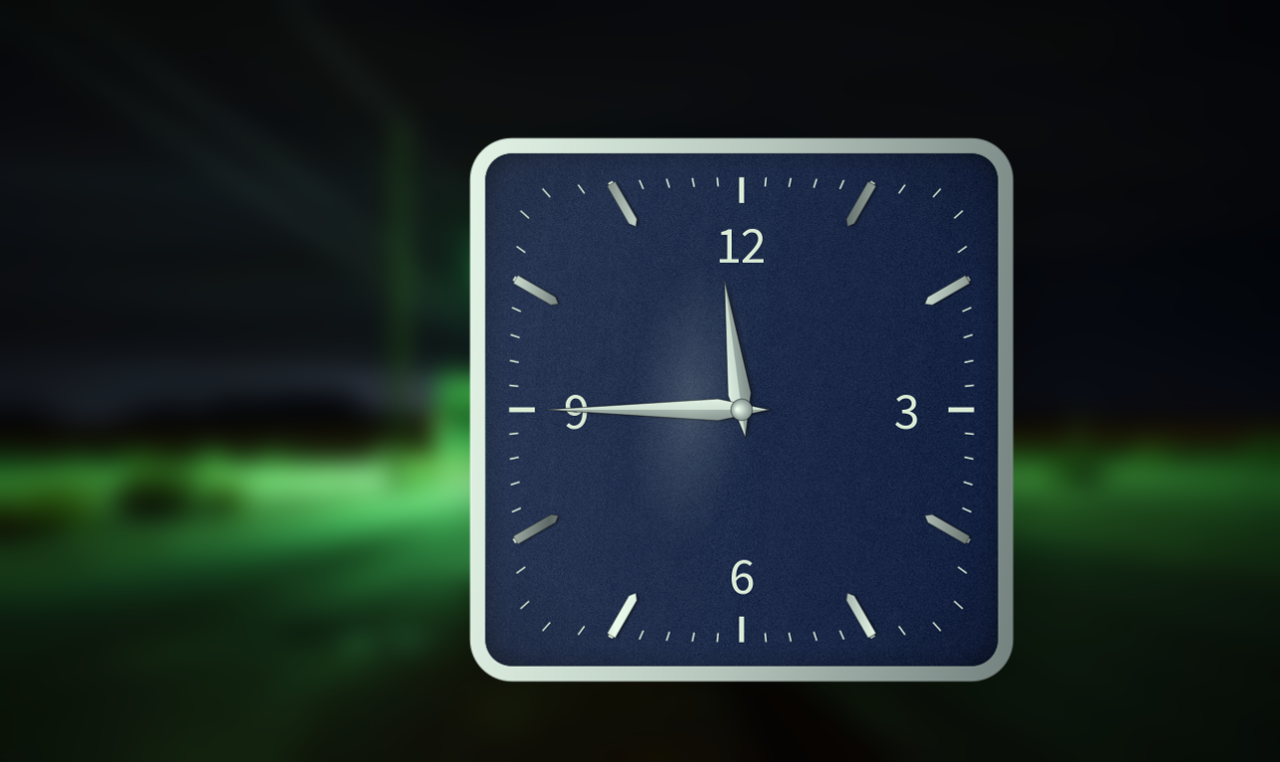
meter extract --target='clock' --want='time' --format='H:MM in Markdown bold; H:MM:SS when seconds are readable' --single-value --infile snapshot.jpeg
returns **11:45**
